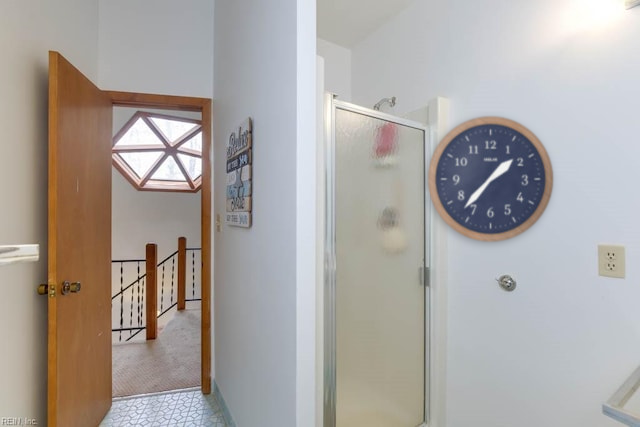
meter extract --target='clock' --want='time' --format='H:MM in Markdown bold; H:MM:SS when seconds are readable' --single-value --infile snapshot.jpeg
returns **1:37**
